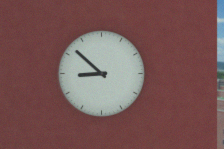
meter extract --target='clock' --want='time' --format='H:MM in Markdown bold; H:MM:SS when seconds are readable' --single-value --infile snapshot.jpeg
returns **8:52**
